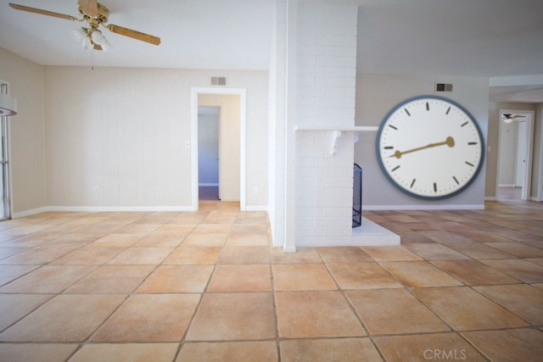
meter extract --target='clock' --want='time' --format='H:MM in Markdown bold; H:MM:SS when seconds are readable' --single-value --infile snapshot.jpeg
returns **2:43**
